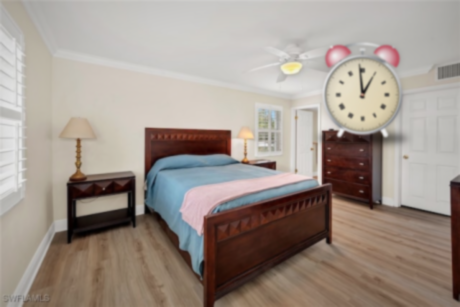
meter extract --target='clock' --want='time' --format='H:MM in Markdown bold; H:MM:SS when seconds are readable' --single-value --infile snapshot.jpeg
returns **12:59**
